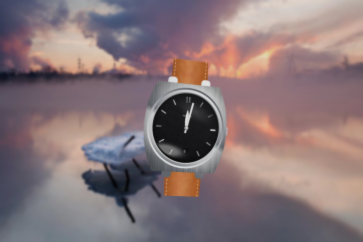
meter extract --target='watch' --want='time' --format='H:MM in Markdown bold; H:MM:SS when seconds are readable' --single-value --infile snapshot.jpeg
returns **12:02**
